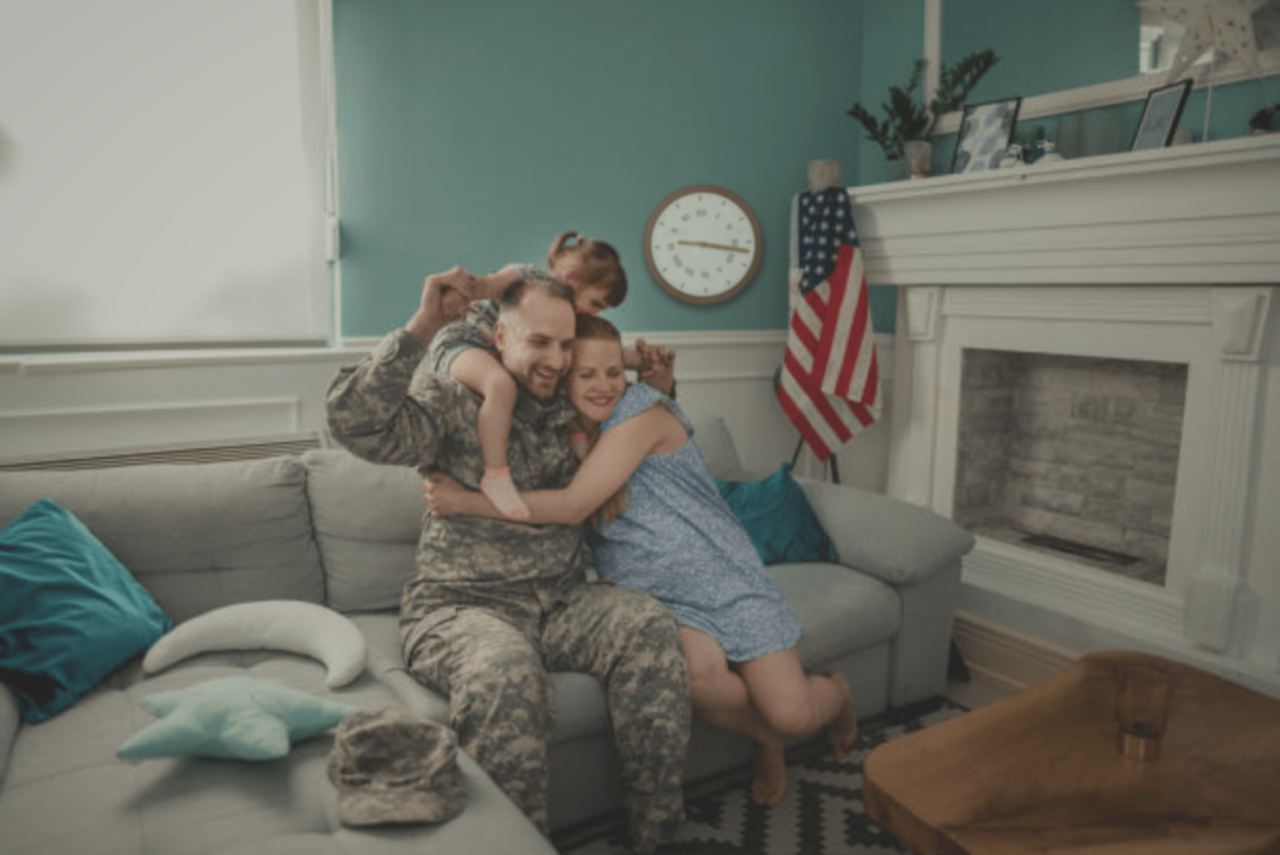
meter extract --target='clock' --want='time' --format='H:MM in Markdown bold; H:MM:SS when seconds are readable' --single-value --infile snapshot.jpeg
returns **9:17**
